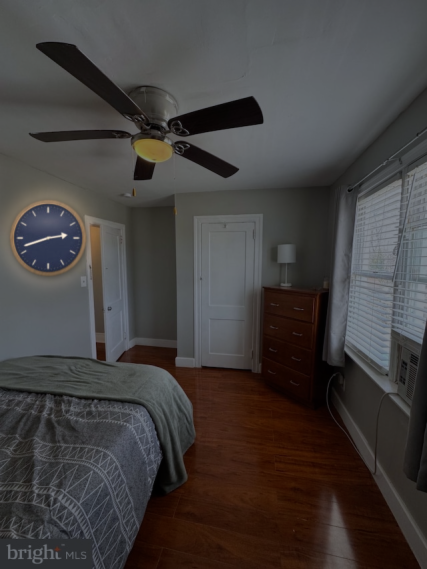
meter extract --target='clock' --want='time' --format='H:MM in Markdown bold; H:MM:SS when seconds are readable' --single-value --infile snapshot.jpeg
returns **2:42**
